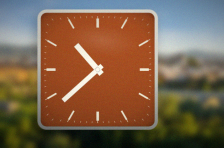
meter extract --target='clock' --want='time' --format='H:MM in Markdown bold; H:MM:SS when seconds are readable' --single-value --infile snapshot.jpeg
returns **10:38**
